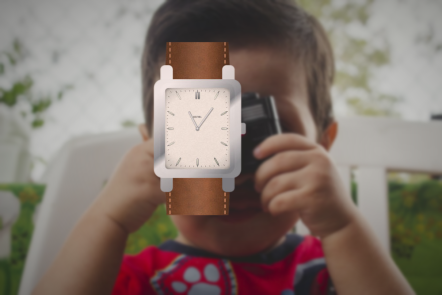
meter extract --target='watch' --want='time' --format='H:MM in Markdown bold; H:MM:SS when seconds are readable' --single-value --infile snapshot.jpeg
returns **11:06**
